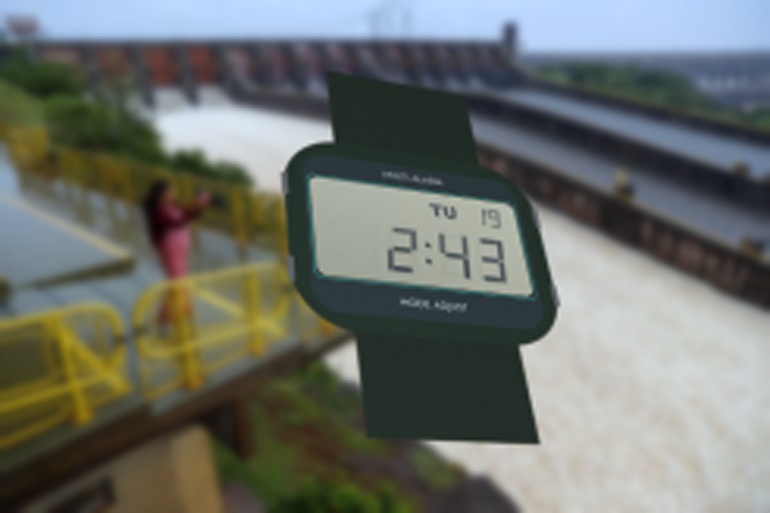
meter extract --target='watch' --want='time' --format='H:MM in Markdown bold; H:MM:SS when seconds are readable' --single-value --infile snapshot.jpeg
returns **2:43**
